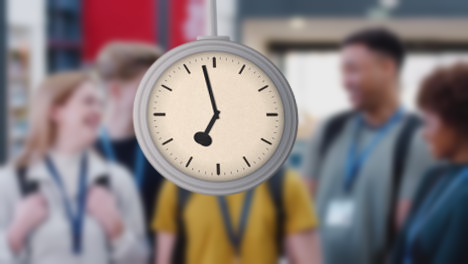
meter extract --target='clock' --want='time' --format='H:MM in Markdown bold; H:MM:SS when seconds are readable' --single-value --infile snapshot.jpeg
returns **6:58**
